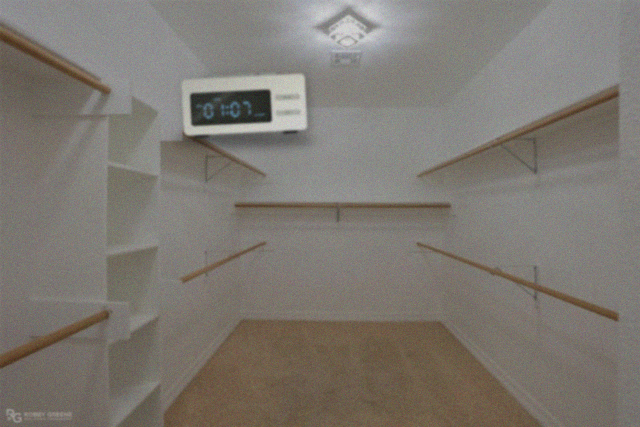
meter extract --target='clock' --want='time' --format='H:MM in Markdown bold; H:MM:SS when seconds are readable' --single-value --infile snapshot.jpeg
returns **1:07**
